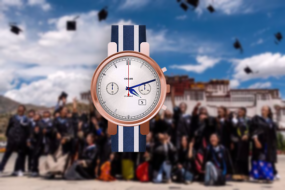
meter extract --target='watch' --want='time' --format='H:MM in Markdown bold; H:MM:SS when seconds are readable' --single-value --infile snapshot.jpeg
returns **4:12**
